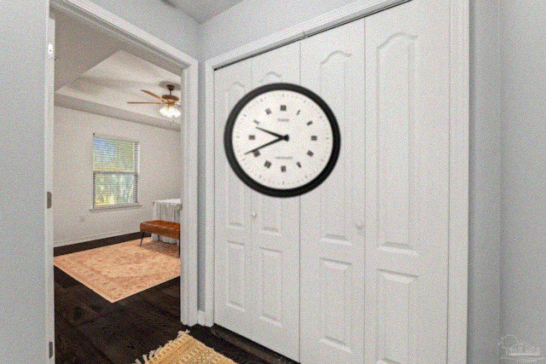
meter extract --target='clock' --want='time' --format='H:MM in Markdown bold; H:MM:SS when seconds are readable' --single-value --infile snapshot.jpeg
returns **9:41**
